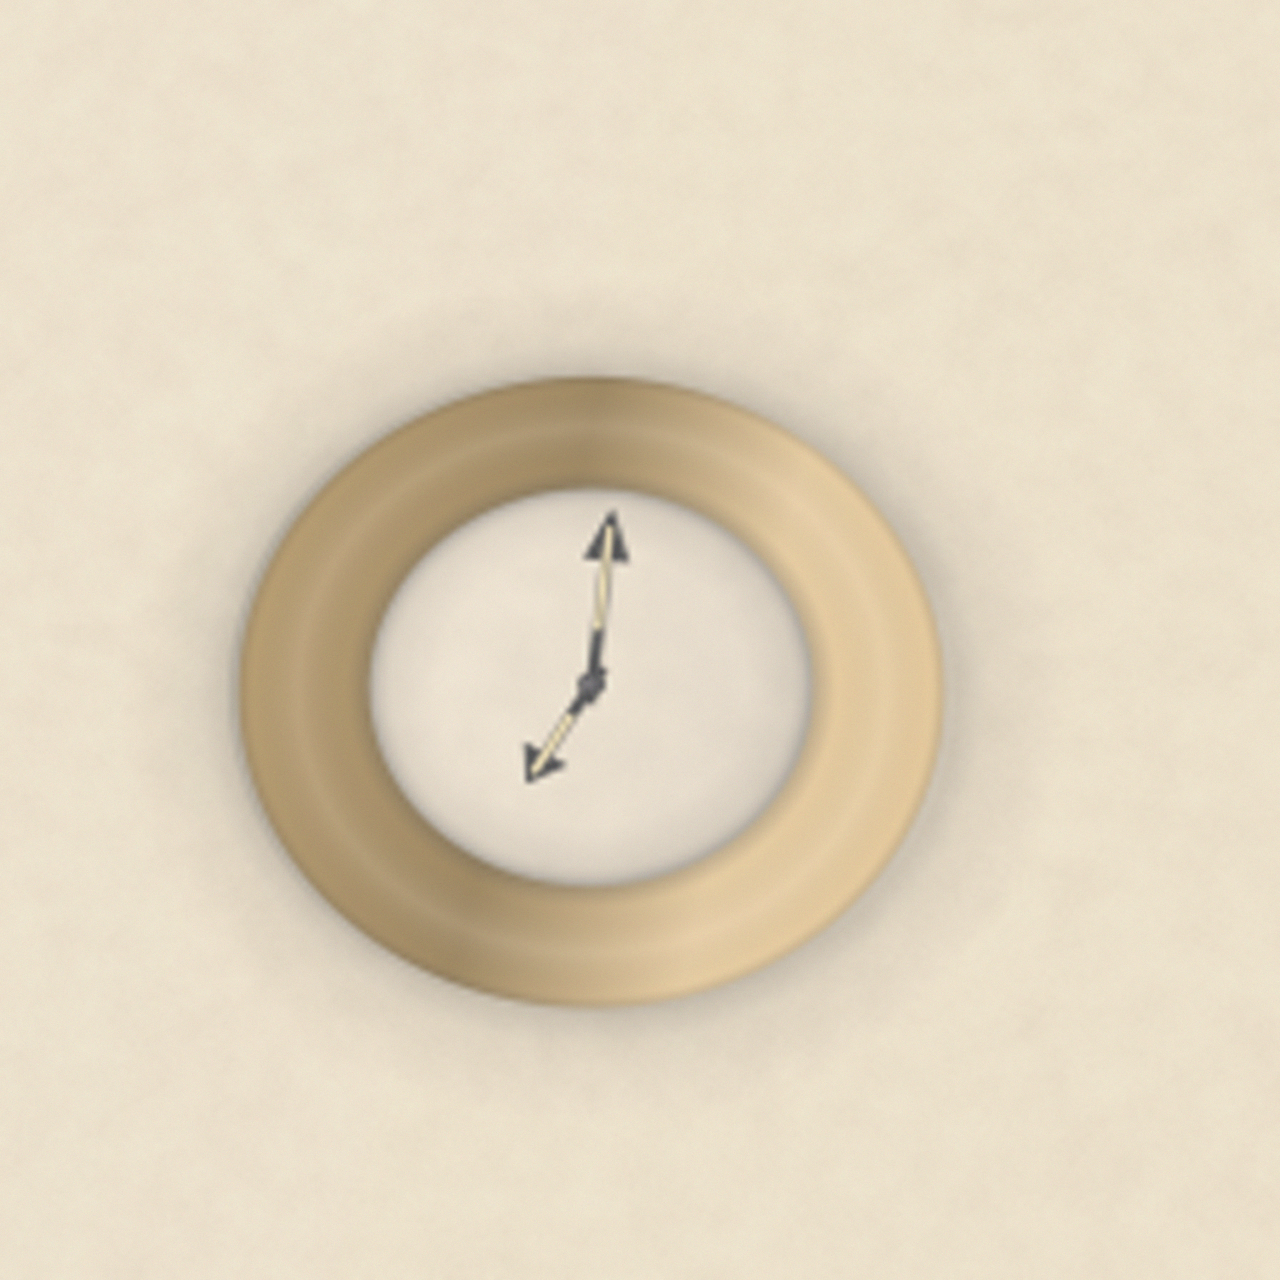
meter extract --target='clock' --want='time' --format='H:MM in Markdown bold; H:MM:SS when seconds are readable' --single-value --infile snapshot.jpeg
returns **7:01**
